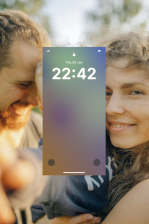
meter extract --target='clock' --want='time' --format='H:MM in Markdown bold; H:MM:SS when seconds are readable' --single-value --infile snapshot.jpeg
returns **22:42**
